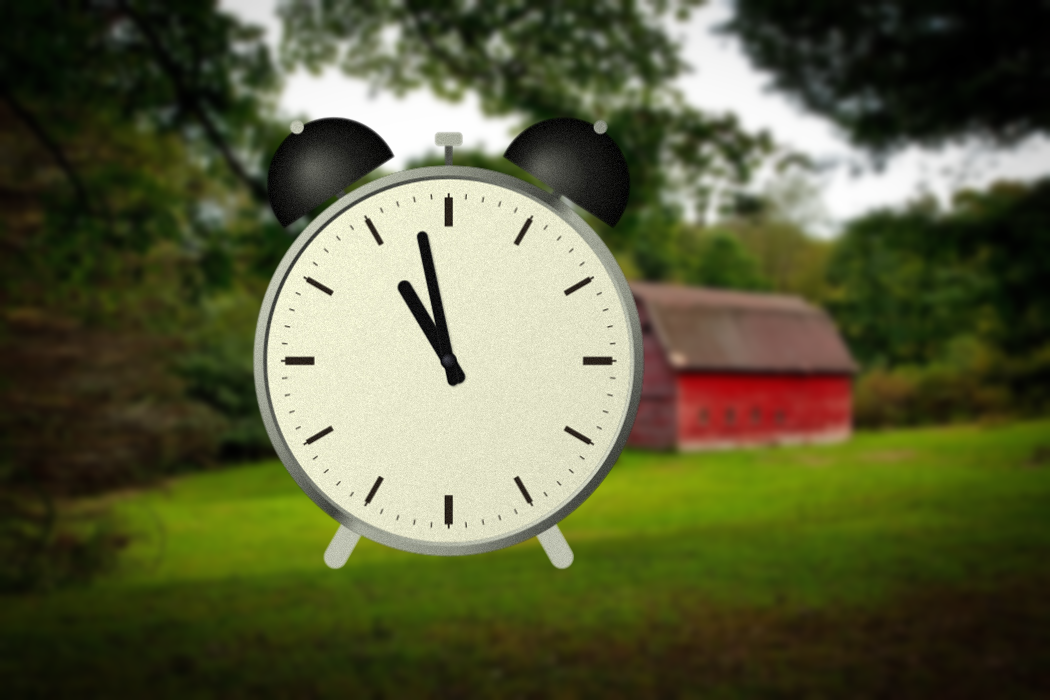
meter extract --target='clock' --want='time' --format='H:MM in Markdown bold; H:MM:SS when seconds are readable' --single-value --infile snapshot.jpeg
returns **10:58**
